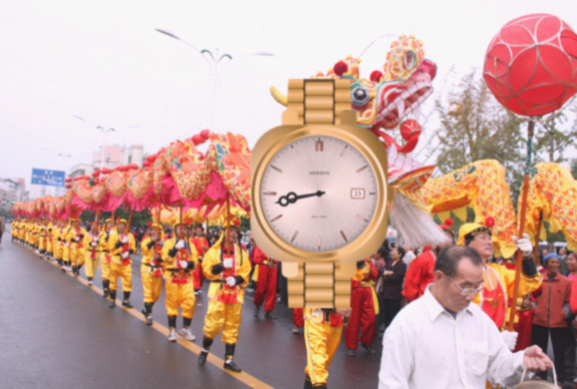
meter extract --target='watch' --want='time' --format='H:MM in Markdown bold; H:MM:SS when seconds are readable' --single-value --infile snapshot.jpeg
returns **8:43**
